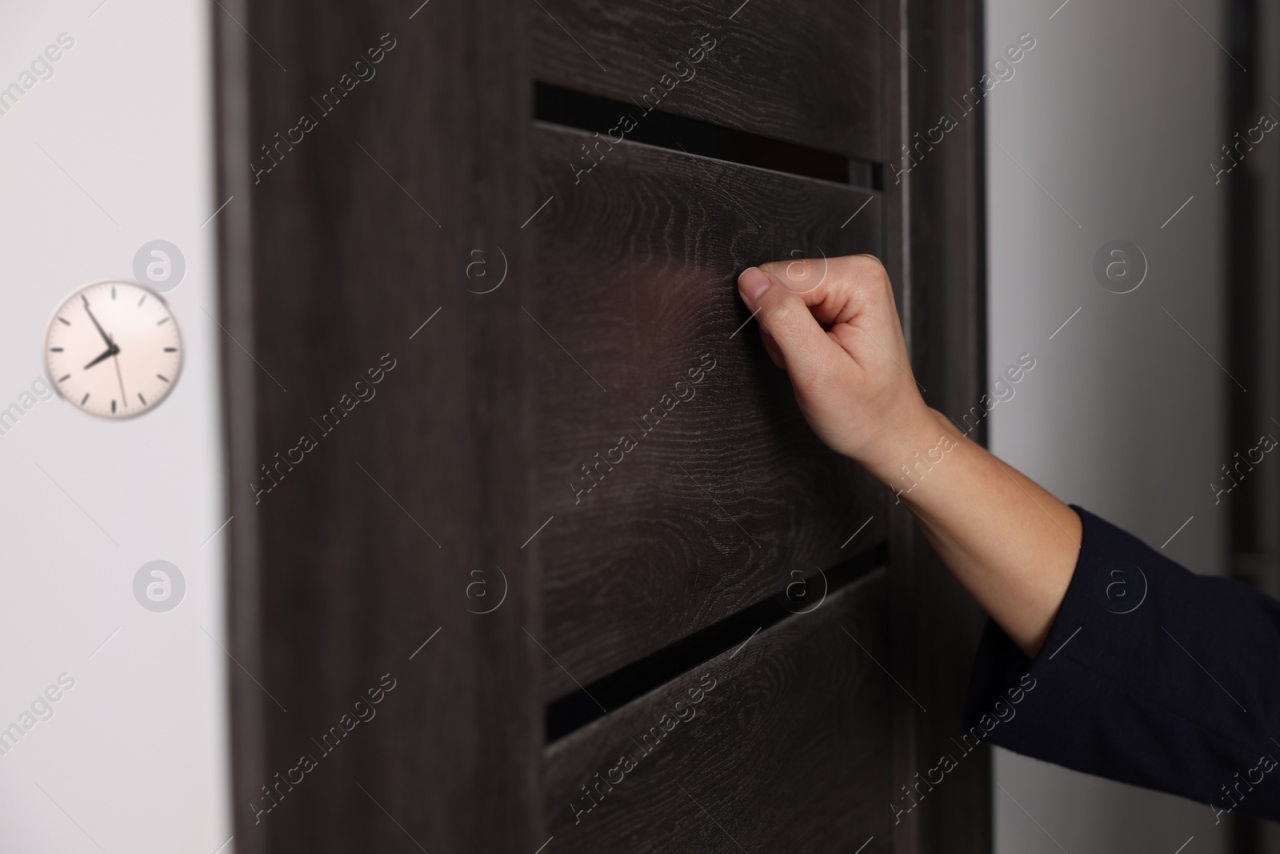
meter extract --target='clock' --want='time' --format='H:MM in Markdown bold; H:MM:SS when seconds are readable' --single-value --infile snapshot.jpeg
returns **7:54:28**
